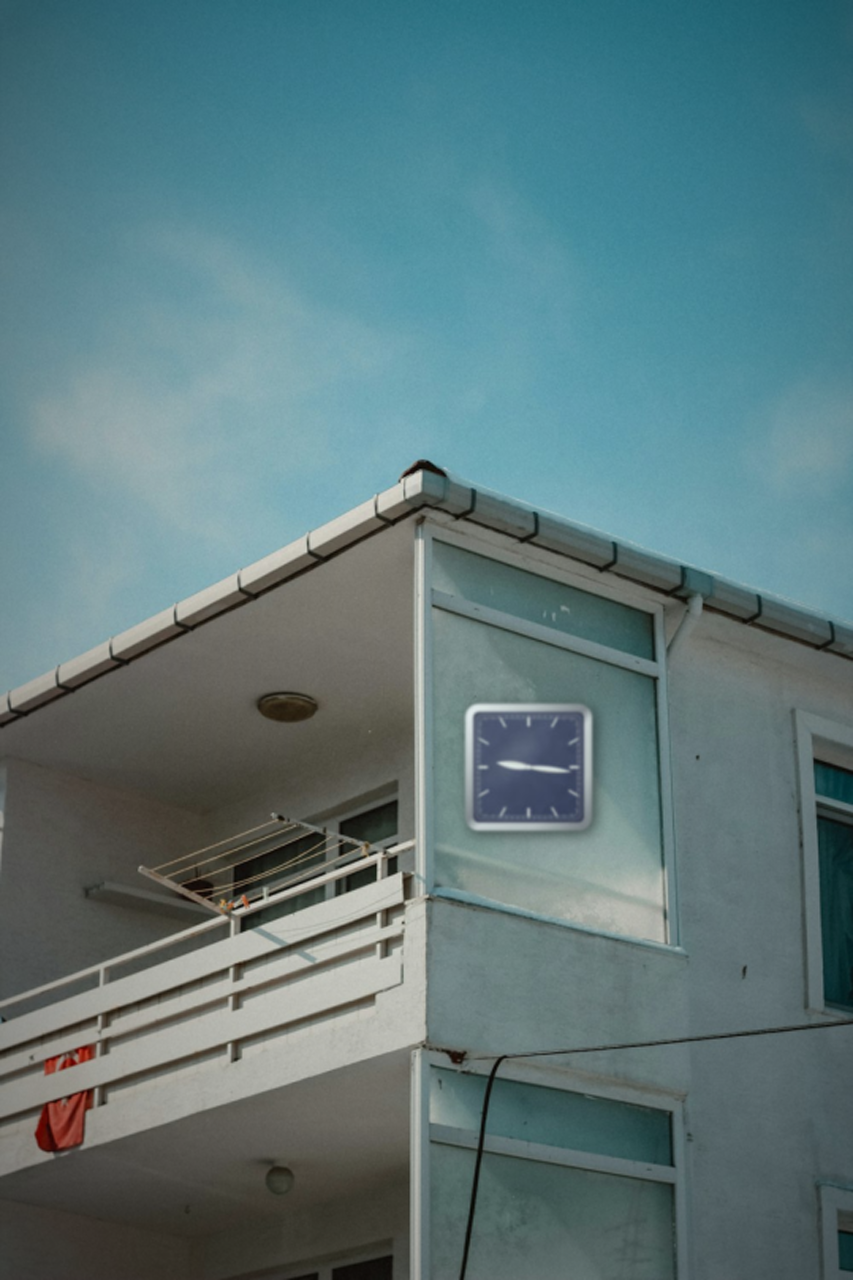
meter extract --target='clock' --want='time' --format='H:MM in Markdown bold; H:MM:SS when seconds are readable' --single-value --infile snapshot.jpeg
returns **9:16**
